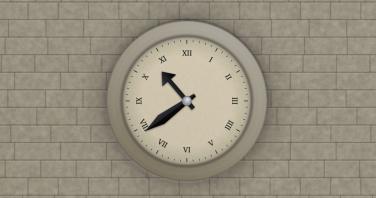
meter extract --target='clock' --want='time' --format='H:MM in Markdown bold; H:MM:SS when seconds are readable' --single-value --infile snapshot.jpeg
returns **10:39**
